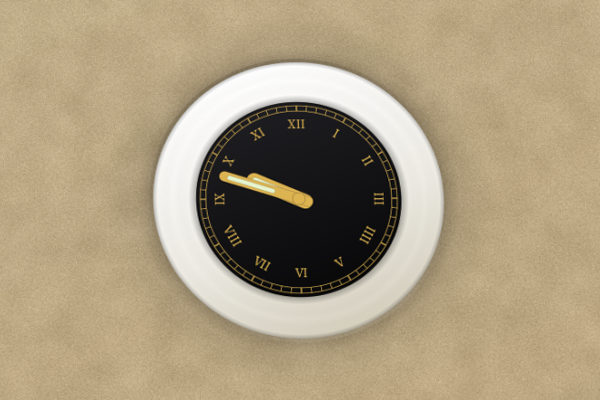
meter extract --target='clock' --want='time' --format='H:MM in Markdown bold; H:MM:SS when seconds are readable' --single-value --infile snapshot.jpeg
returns **9:48**
